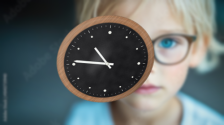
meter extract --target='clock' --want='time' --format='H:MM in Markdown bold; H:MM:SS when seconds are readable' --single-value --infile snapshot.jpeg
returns **10:46**
